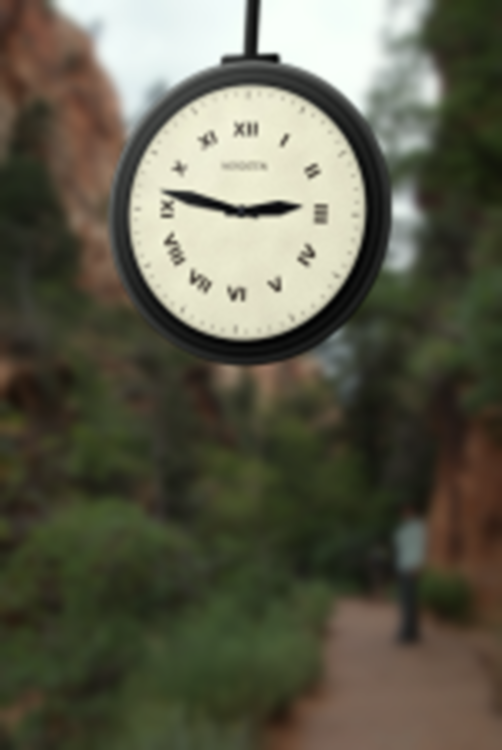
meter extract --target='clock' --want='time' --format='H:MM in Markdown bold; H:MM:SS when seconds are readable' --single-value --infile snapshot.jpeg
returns **2:47**
